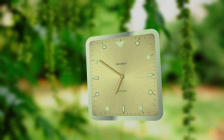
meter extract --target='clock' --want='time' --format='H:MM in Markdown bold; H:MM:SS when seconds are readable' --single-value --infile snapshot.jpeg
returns **6:51**
